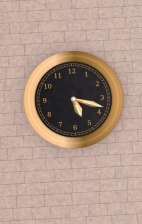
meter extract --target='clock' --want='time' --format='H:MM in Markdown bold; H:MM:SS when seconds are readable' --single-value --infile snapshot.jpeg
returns **5:18**
